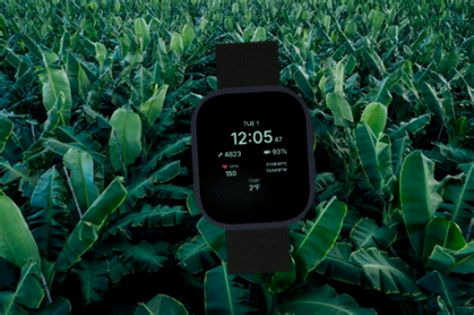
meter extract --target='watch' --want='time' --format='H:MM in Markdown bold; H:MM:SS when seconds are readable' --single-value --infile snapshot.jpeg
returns **12:05**
